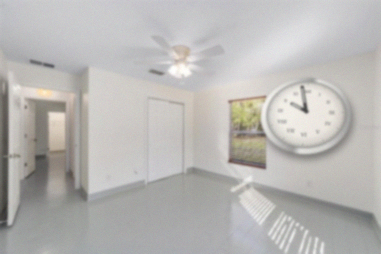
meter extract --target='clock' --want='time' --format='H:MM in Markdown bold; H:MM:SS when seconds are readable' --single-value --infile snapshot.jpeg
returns **9:58**
